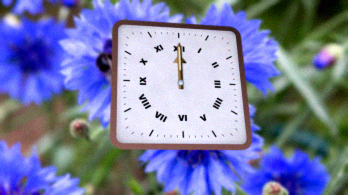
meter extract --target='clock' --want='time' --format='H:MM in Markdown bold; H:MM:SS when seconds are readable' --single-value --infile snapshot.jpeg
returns **12:00**
